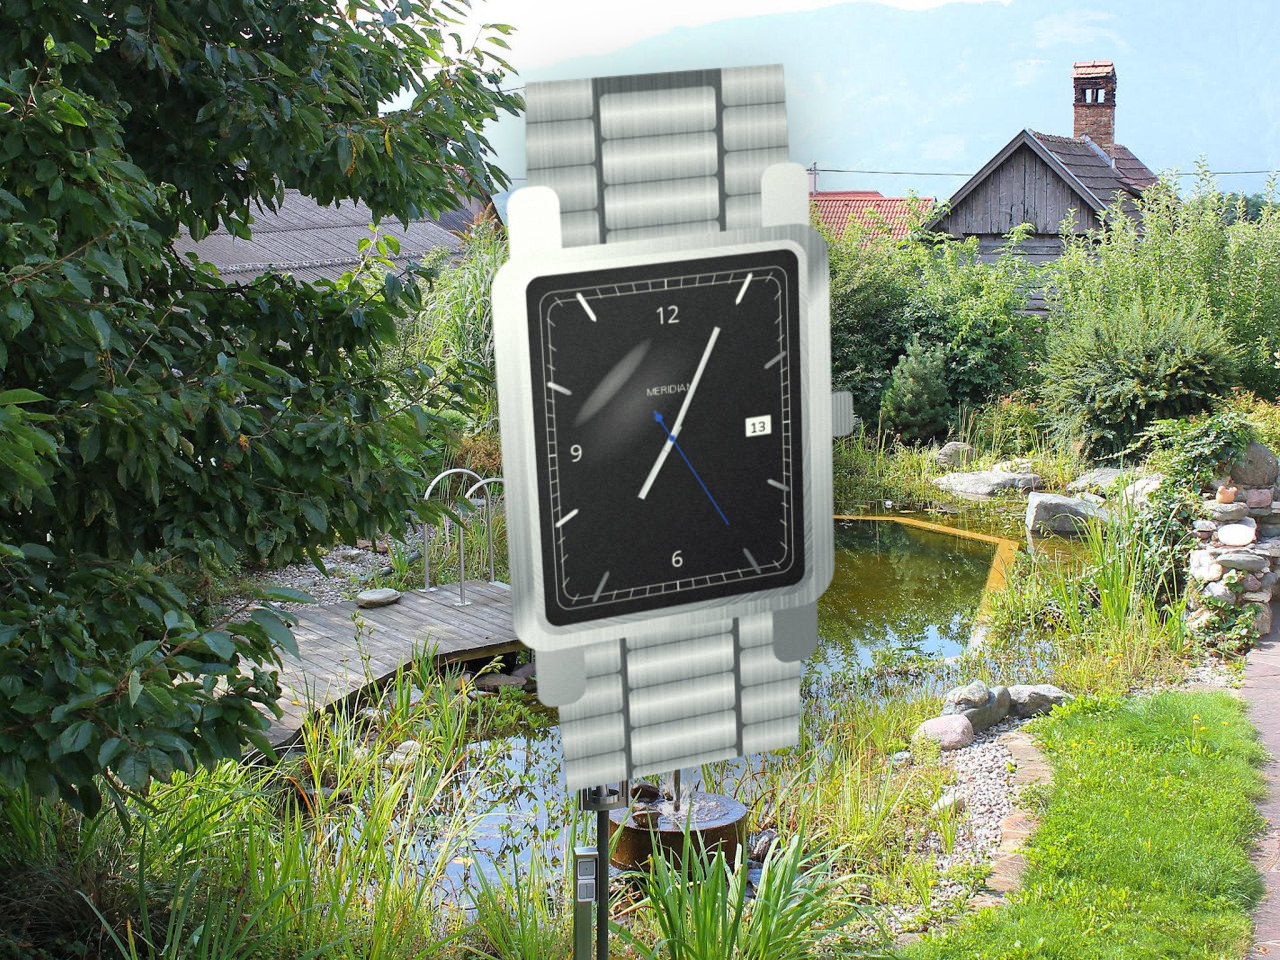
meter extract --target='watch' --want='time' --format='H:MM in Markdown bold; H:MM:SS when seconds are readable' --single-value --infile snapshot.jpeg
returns **7:04:25**
